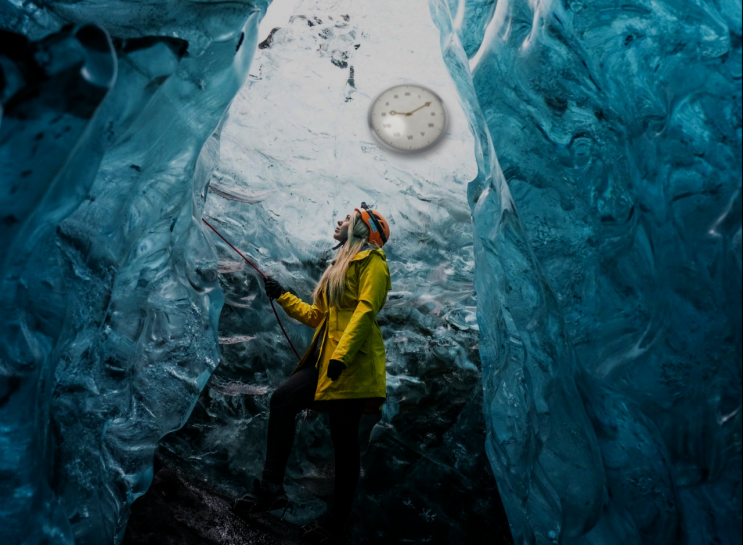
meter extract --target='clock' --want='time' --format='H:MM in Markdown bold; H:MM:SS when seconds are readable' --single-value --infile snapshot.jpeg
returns **9:10**
